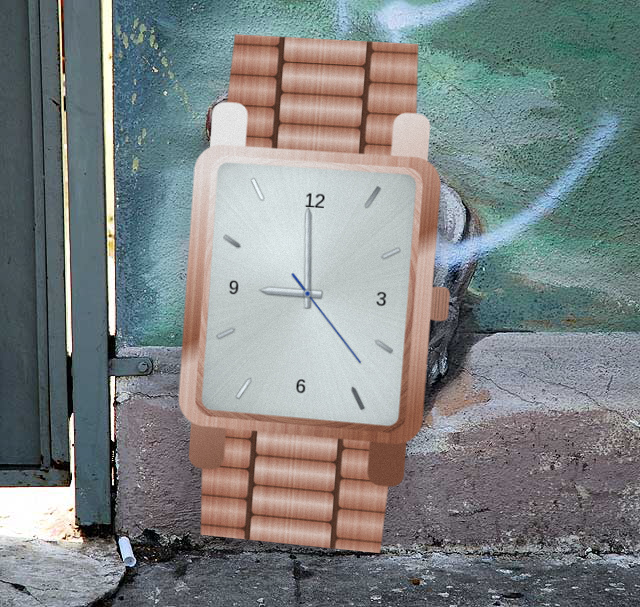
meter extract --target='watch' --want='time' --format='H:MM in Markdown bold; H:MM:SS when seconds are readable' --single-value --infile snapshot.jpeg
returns **8:59:23**
